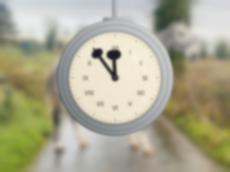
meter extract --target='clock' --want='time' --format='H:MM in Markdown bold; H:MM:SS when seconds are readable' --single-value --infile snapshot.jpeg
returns **11:54**
